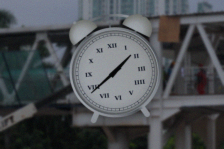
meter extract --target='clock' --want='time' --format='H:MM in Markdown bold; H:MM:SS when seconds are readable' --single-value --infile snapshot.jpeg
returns **1:39**
